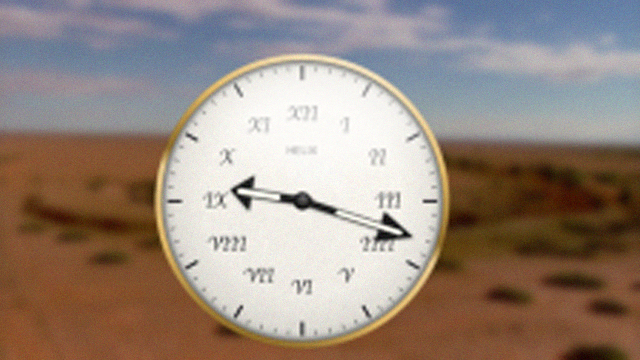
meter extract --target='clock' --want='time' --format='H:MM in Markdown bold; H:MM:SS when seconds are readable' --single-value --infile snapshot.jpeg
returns **9:18**
